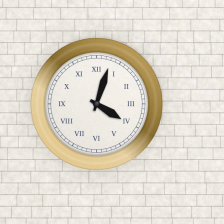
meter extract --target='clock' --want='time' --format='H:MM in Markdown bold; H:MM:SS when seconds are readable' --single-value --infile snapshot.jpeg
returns **4:03**
